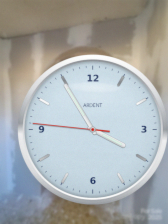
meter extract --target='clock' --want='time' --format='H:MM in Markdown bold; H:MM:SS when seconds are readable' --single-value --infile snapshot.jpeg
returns **3:54:46**
